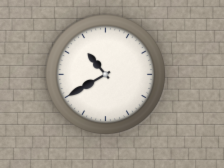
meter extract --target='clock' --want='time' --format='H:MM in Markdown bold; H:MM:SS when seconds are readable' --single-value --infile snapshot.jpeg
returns **10:40**
